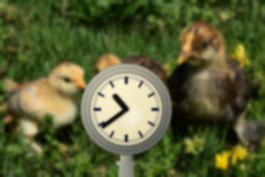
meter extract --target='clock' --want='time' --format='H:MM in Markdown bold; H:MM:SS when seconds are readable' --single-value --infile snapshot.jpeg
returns **10:39**
